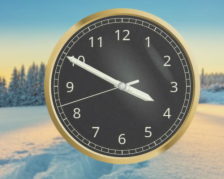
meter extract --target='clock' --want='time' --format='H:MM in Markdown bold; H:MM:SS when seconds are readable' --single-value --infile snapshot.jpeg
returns **3:49:42**
